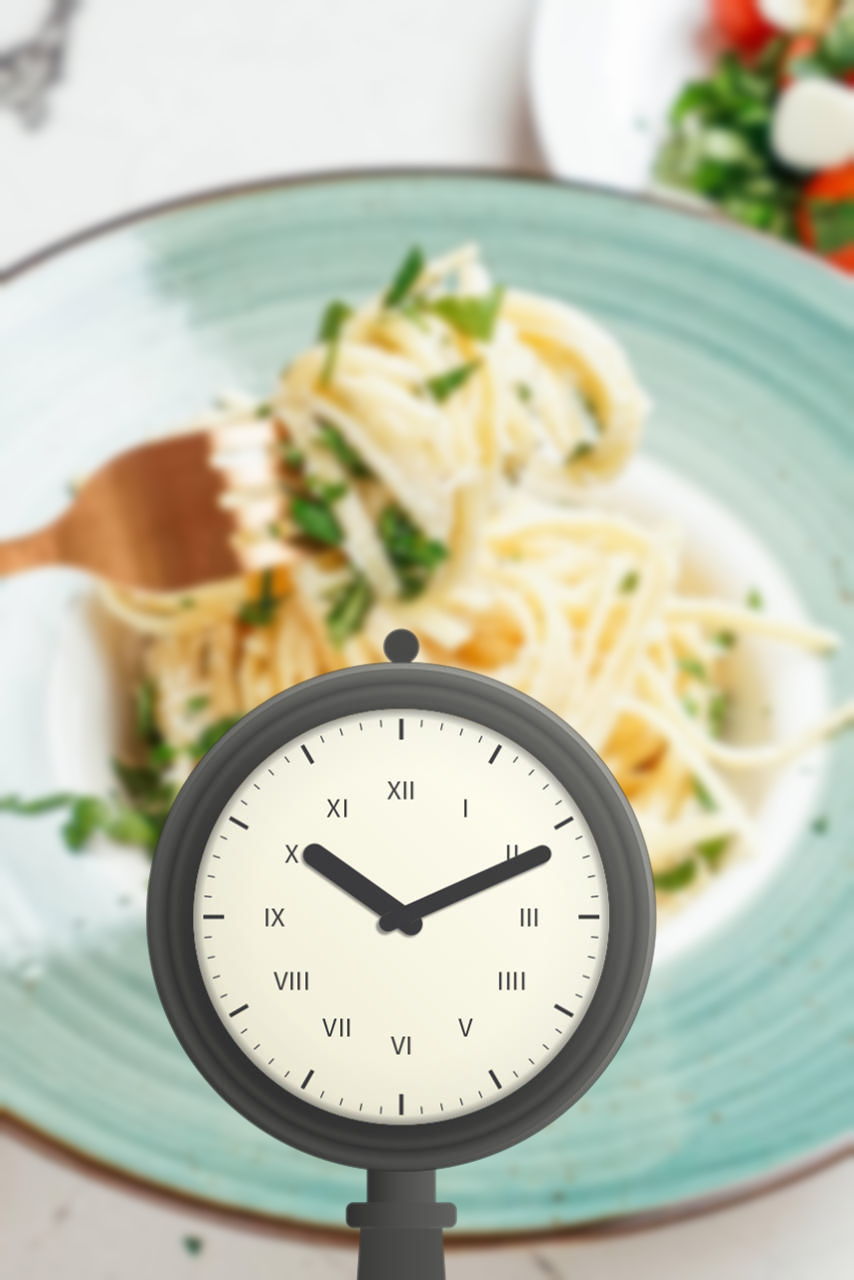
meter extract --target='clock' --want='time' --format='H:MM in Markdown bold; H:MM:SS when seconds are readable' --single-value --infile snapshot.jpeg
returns **10:11**
